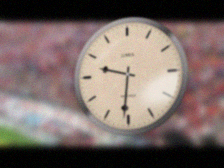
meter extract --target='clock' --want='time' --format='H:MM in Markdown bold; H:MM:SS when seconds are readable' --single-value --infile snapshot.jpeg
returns **9:31**
